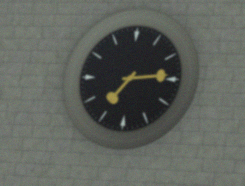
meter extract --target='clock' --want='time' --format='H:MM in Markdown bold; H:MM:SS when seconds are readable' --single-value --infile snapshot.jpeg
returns **7:14**
